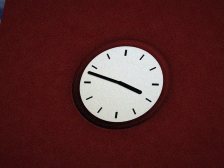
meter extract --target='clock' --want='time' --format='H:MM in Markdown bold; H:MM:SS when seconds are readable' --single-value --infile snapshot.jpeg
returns **3:48**
